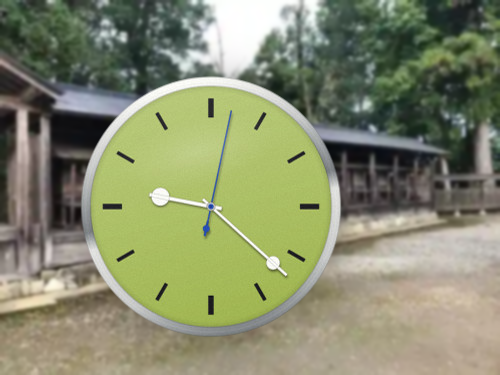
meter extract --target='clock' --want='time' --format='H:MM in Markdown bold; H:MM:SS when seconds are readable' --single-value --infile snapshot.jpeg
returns **9:22:02**
